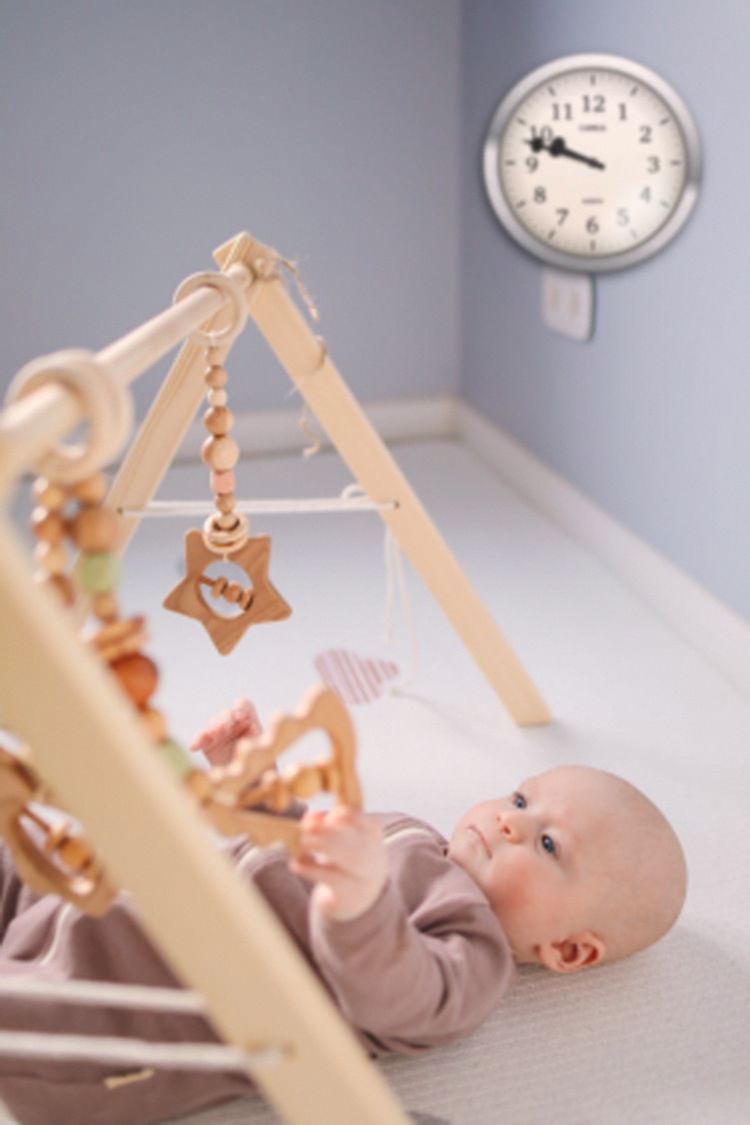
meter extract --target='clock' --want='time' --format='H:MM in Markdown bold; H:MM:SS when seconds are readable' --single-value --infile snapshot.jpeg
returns **9:48**
